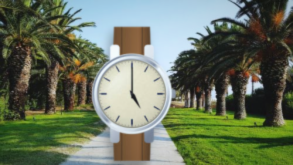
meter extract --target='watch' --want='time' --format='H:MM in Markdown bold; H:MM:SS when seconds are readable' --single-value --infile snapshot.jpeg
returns **5:00**
